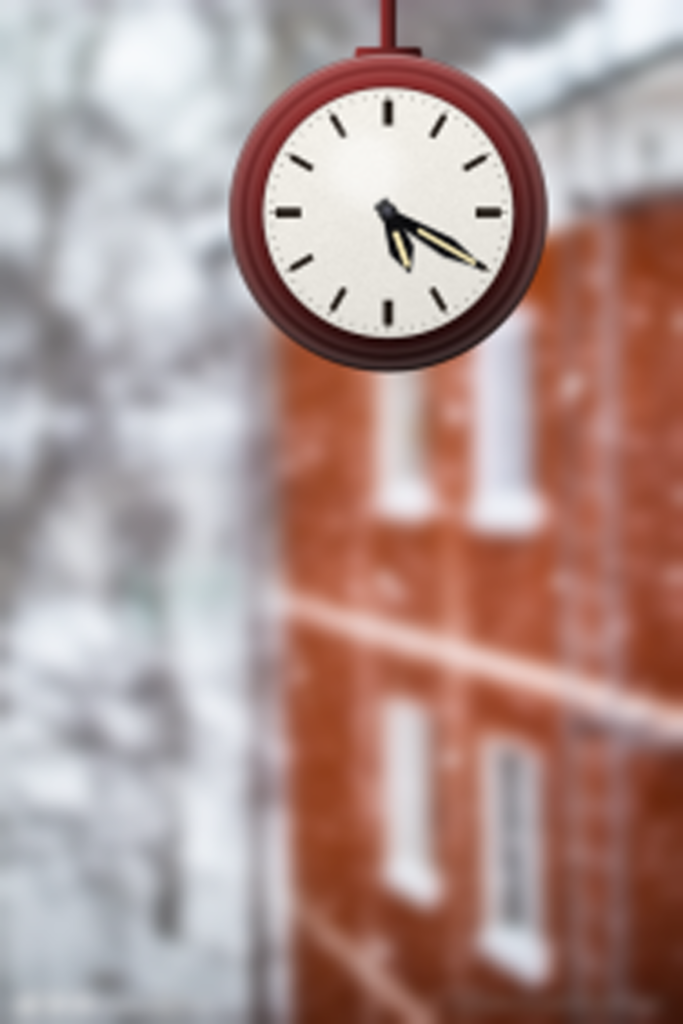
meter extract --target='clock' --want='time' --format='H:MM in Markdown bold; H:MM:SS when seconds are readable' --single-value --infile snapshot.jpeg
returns **5:20**
